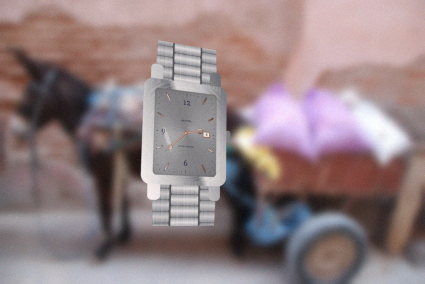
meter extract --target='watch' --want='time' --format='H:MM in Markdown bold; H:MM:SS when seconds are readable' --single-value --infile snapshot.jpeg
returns **2:38**
